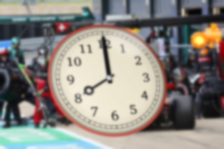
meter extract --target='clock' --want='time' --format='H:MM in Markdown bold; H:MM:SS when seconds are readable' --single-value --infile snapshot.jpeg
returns **8:00**
